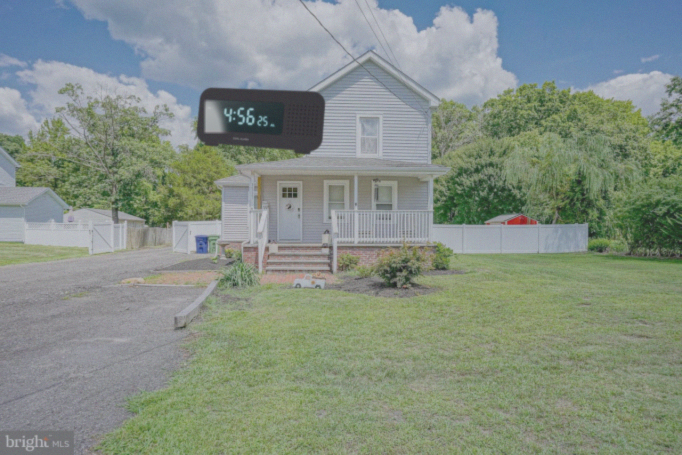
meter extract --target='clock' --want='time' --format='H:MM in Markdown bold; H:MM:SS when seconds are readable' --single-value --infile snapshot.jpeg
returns **4:56:25**
